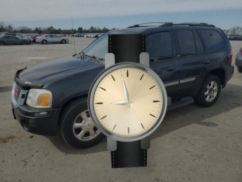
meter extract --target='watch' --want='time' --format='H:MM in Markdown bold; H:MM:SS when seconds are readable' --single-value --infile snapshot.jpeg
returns **8:58**
